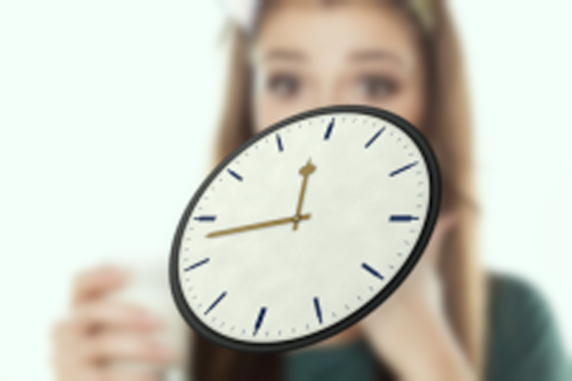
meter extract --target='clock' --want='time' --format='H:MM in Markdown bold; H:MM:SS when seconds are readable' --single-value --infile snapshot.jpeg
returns **11:43**
